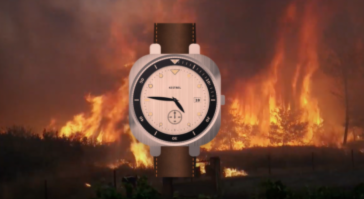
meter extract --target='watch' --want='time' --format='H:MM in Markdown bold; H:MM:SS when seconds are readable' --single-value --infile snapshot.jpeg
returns **4:46**
